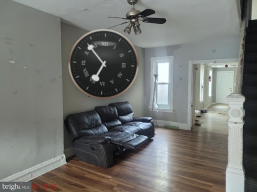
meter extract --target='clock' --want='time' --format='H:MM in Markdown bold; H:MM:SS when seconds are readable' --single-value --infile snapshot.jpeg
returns **6:53**
